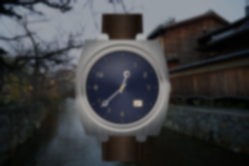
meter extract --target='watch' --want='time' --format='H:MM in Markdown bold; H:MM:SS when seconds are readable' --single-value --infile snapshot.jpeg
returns **12:38**
